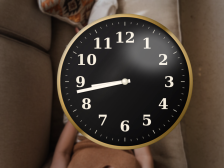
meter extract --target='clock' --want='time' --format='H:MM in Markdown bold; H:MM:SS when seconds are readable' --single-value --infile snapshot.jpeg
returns **8:43**
